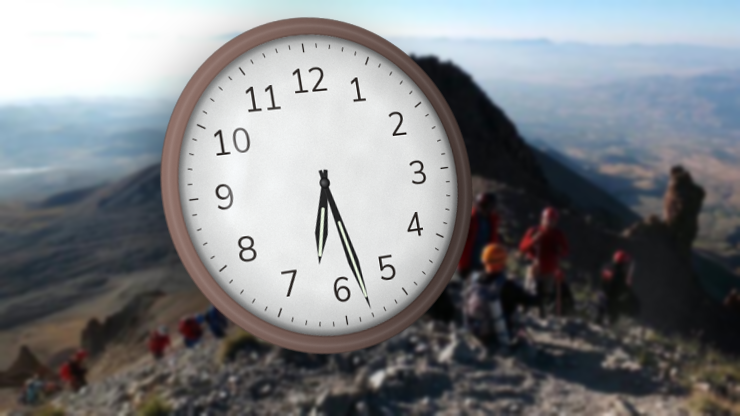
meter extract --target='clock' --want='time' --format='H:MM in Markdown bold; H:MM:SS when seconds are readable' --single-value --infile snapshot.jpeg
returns **6:28**
